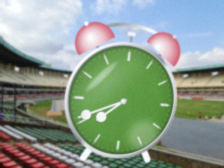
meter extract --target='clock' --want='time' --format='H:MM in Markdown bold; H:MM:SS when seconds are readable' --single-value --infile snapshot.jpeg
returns **7:41**
